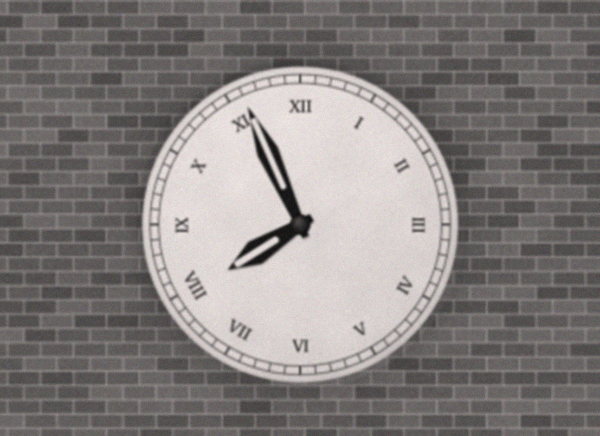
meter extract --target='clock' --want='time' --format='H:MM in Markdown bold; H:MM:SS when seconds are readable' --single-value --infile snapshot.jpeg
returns **7:56**
